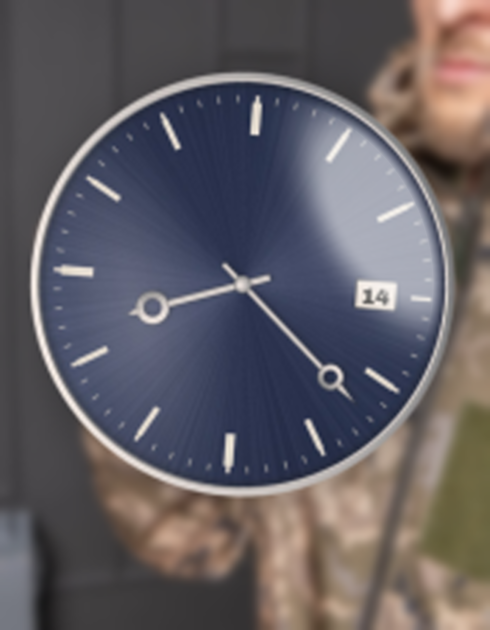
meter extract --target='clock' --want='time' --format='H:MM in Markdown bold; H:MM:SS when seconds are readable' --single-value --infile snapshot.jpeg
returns **8:22**
